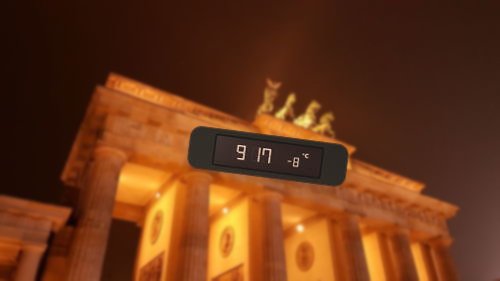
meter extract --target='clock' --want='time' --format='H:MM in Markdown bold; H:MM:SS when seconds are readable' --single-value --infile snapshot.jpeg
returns **9:17**
